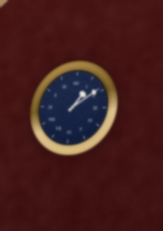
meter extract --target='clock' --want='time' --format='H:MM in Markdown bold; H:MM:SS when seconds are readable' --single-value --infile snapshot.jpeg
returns **1:09**
